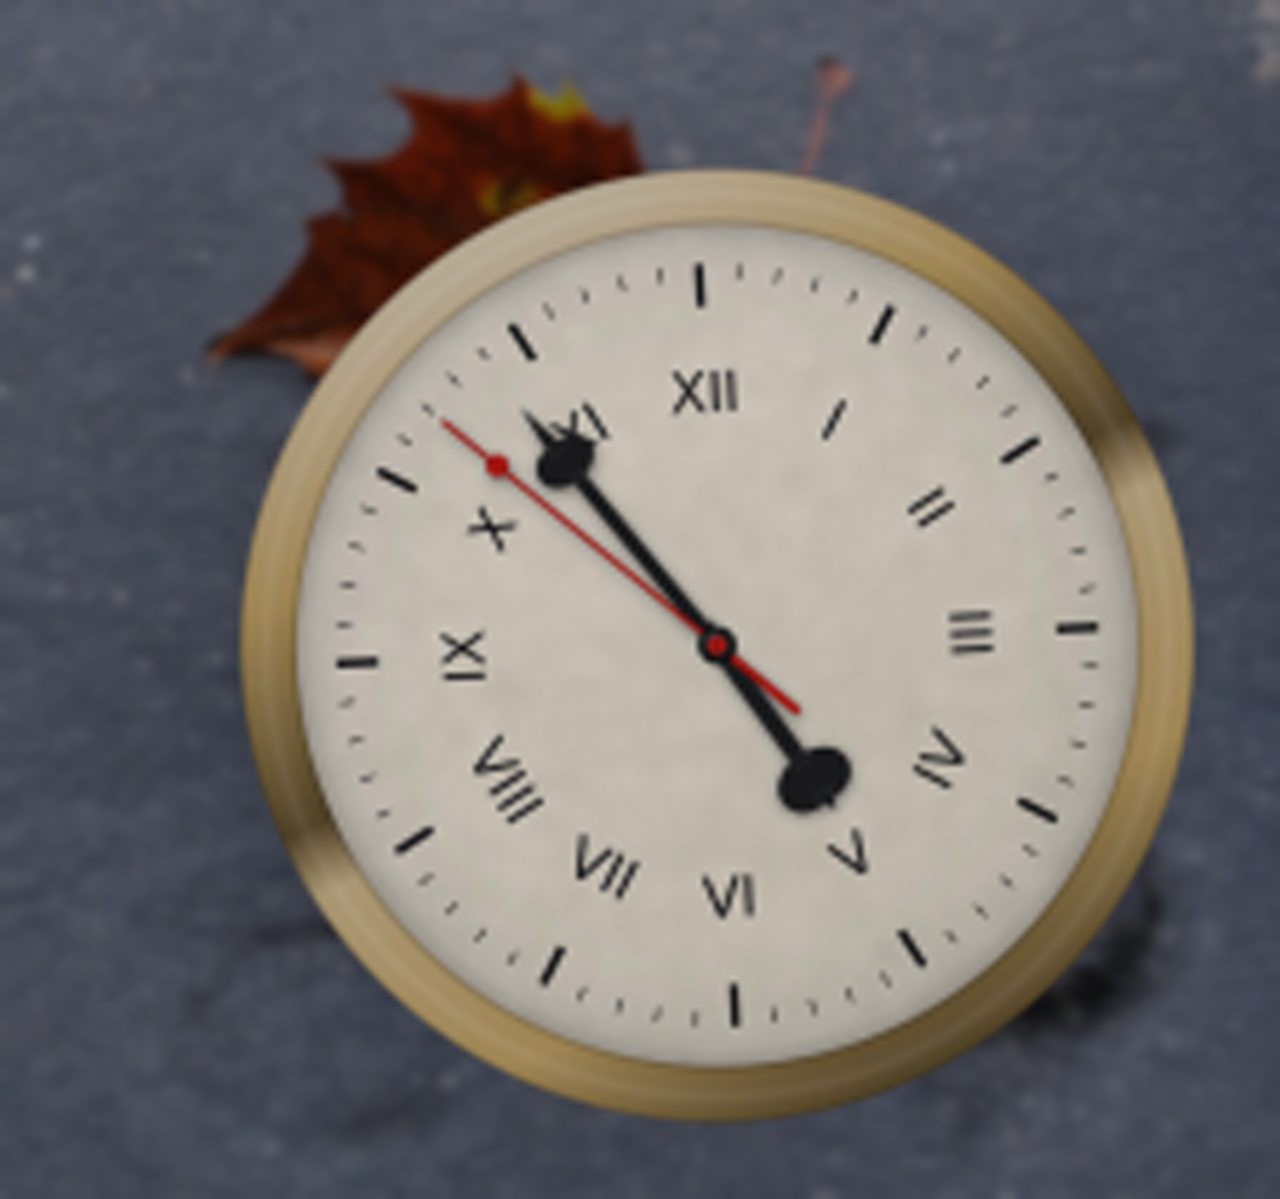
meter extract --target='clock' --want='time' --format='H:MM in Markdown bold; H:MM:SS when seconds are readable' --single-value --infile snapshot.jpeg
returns **4:53:52**
